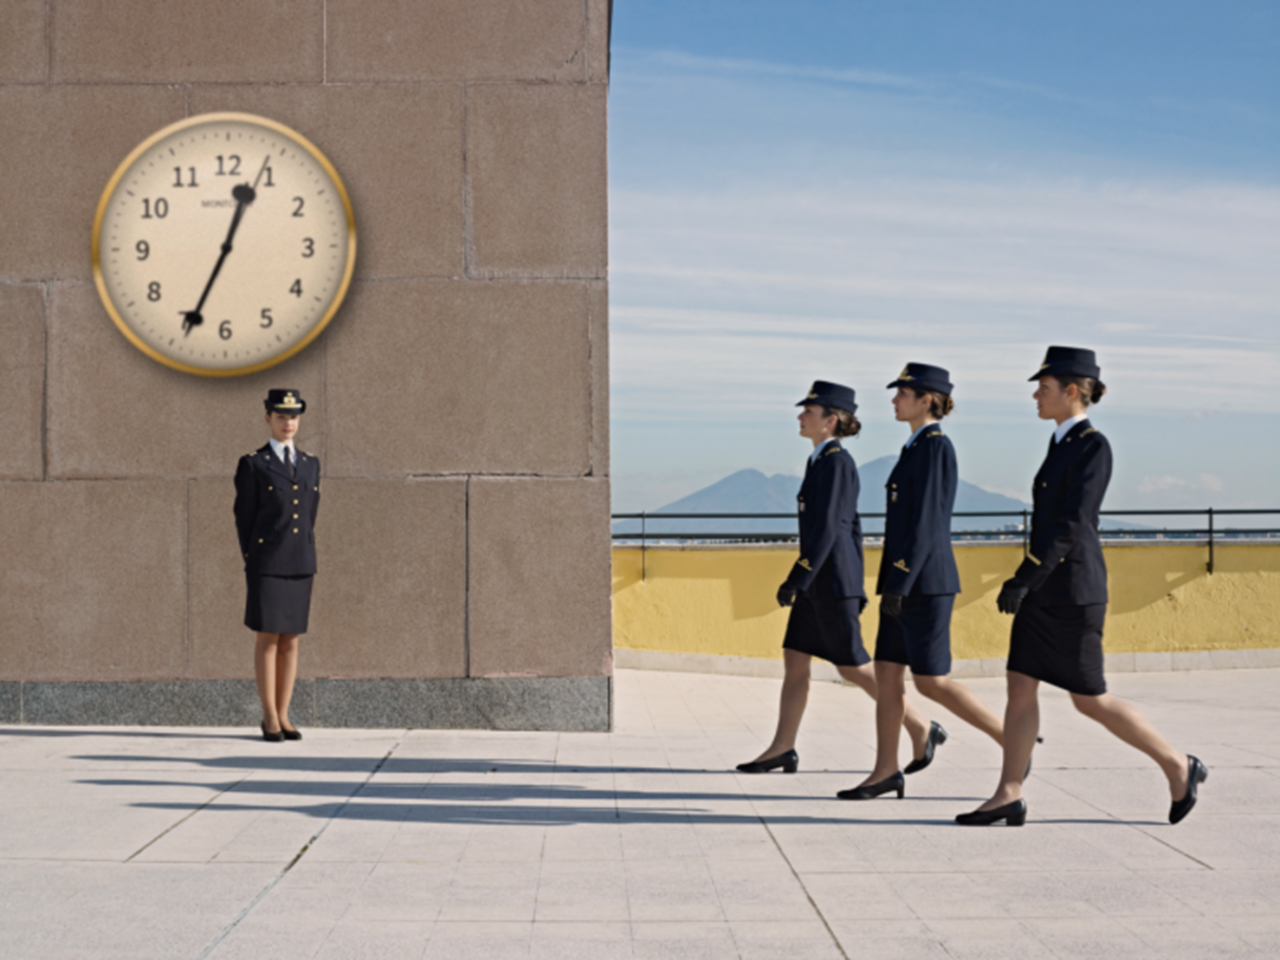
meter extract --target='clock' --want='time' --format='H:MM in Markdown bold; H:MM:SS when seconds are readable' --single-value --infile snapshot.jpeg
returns **12:34:04**
